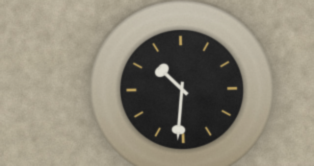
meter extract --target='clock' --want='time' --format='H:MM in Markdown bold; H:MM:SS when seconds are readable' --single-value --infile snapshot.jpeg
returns **10:31**
